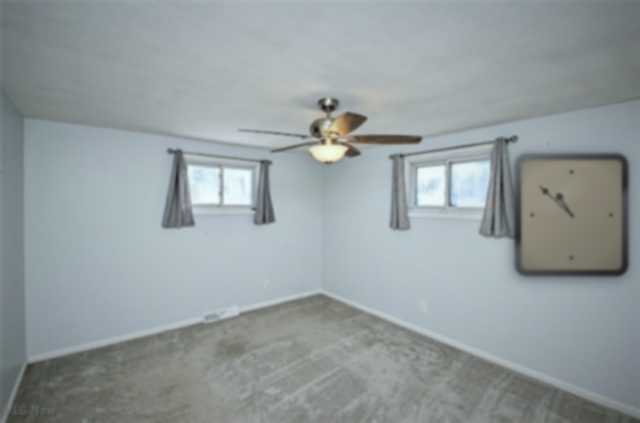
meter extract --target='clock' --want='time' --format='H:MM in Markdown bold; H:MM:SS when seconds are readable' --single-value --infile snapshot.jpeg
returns **10:52**
